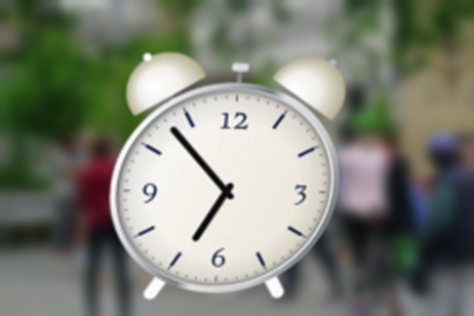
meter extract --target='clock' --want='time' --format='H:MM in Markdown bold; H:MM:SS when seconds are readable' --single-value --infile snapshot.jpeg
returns **6:53**
